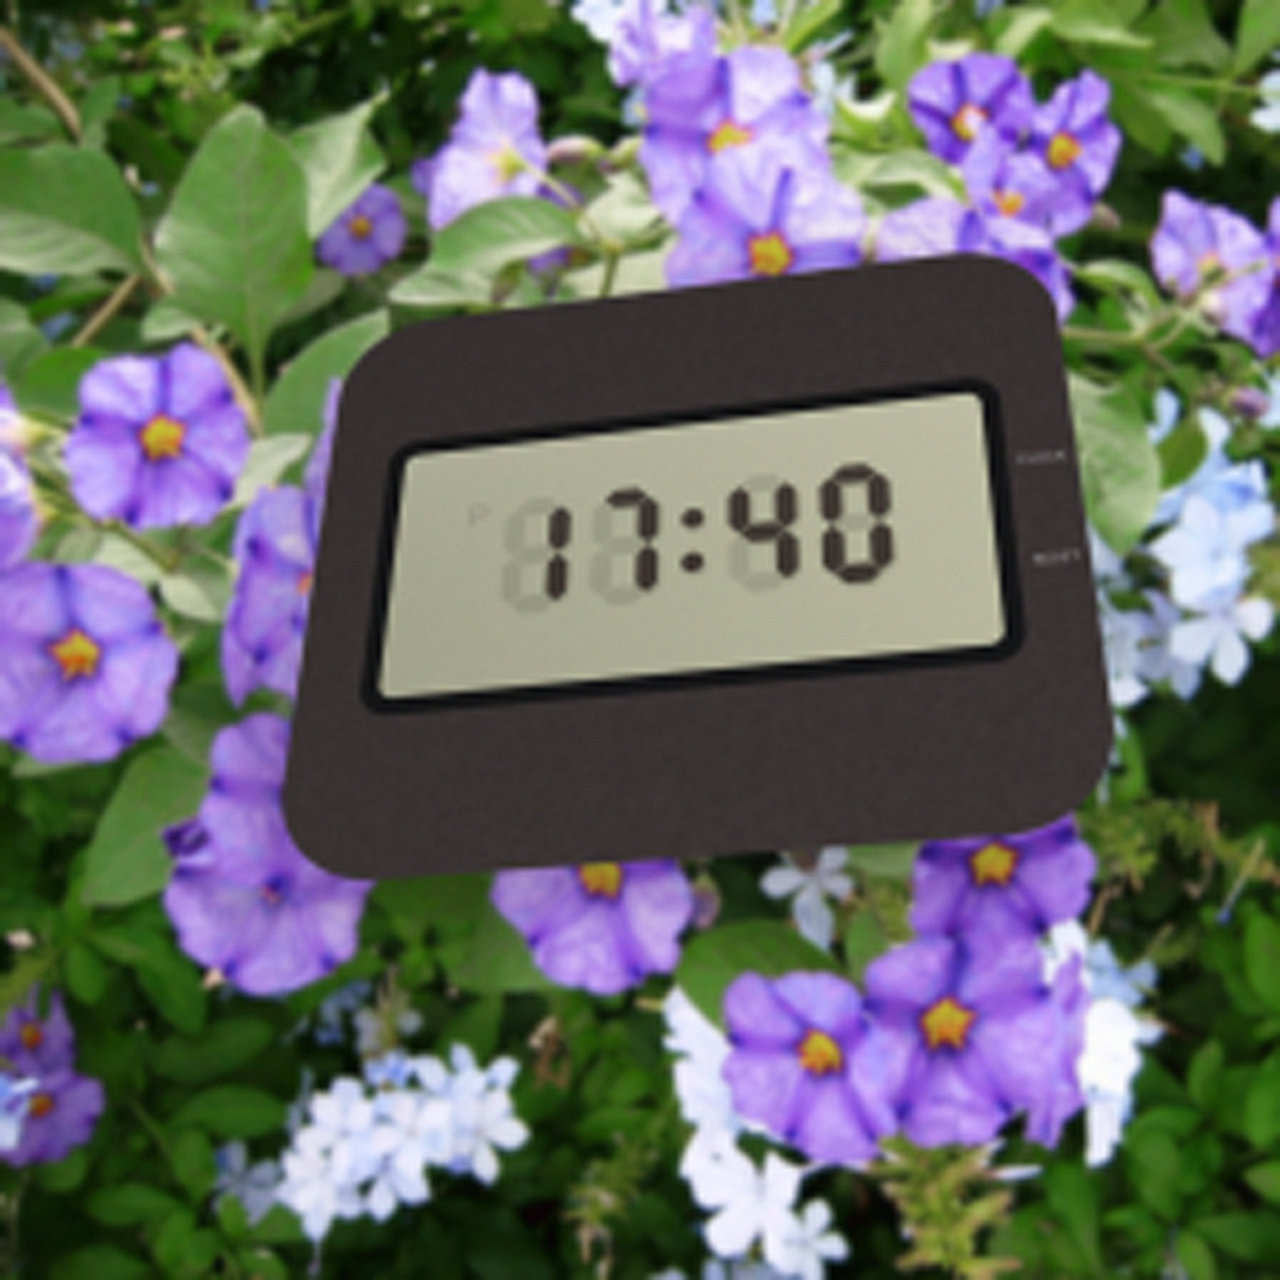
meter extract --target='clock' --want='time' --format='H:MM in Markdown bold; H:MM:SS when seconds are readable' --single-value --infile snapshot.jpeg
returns **17:40**
